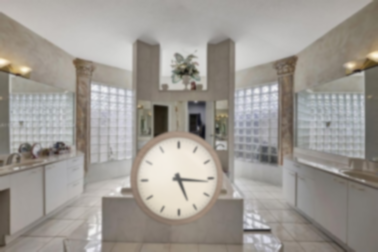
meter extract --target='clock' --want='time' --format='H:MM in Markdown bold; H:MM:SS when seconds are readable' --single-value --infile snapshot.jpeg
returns **5:16**
